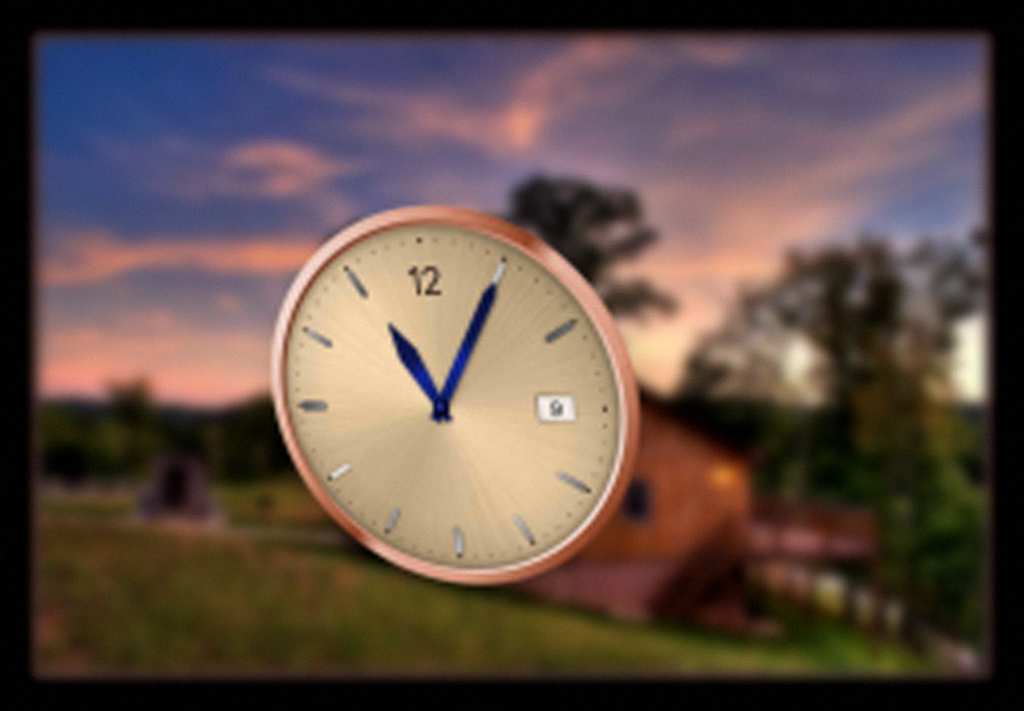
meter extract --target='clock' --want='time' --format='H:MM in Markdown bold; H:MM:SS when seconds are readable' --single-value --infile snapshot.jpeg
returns **11:05**
